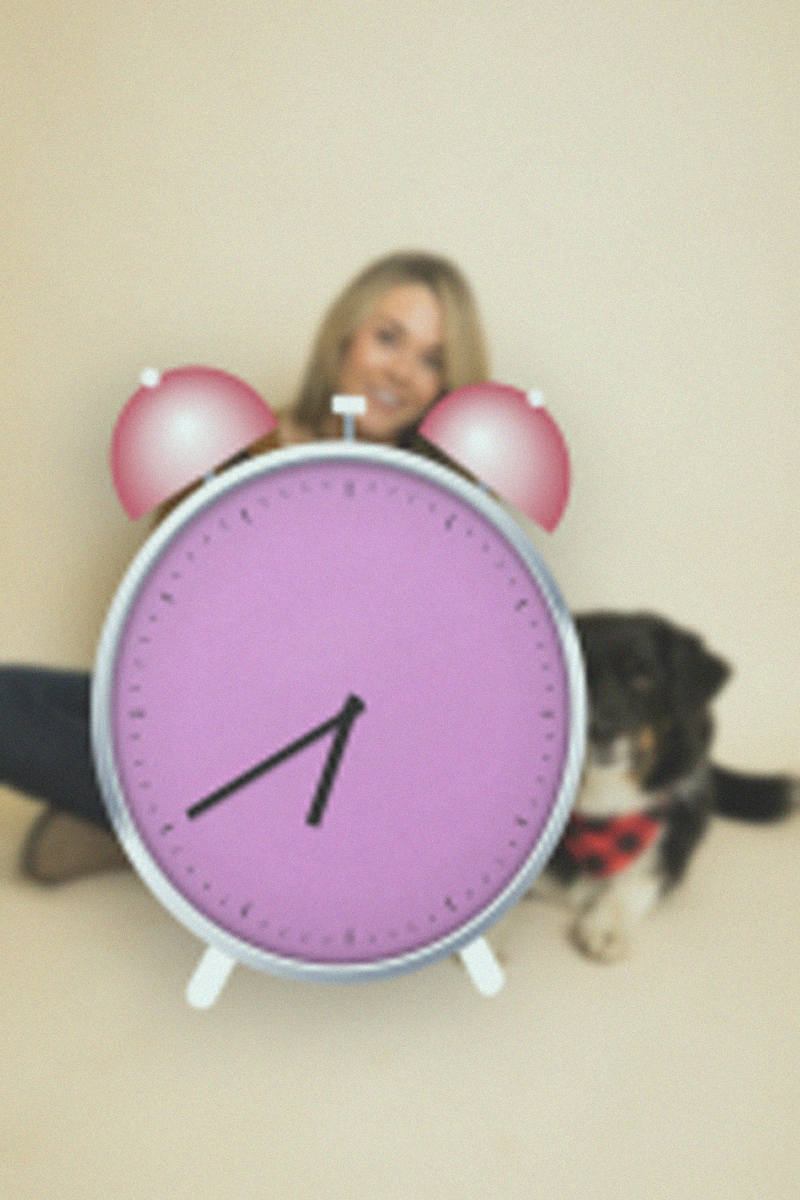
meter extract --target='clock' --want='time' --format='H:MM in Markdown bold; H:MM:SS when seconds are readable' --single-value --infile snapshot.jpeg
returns **6:40**
